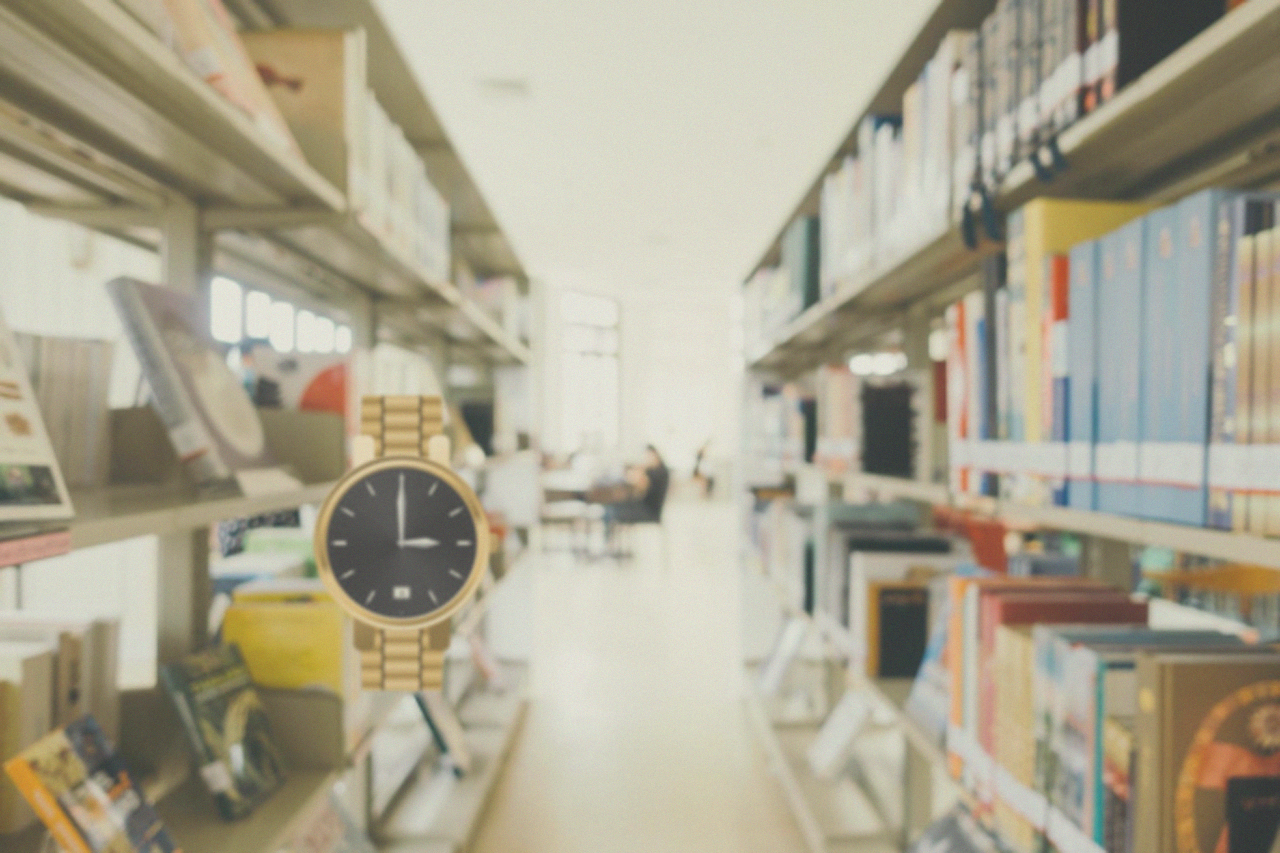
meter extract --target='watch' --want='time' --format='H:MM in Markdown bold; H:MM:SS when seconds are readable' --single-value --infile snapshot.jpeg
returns **3:00**
